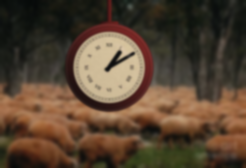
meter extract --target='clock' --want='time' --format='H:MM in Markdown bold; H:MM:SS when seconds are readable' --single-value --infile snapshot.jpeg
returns **1:10**
